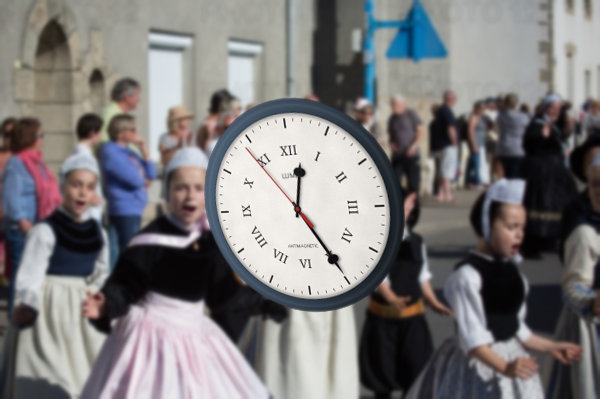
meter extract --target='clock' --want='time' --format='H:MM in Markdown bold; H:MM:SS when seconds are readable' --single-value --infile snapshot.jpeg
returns **12:24:54**
